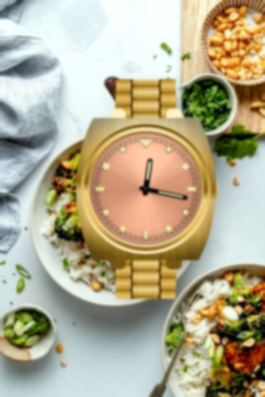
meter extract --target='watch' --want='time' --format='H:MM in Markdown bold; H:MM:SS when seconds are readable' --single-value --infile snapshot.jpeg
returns **12:17**
